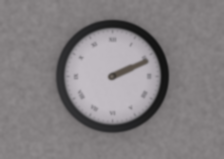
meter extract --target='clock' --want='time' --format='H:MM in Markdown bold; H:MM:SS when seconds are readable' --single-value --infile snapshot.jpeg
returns **2:11**
